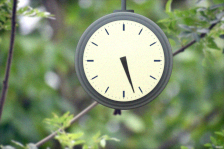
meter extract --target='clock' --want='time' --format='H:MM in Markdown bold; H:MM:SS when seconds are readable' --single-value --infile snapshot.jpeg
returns **5:27**
